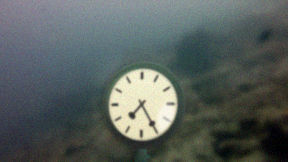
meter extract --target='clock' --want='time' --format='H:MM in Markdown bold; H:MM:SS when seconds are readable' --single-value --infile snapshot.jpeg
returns **7:25**
